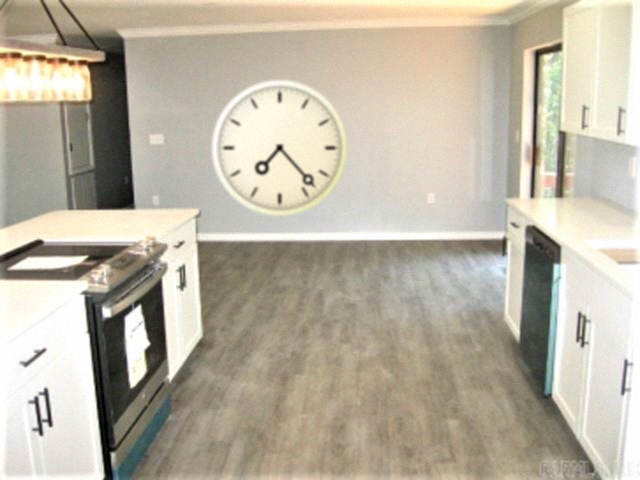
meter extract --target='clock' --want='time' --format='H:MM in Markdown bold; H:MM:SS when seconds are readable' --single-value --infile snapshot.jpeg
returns **7:23**
